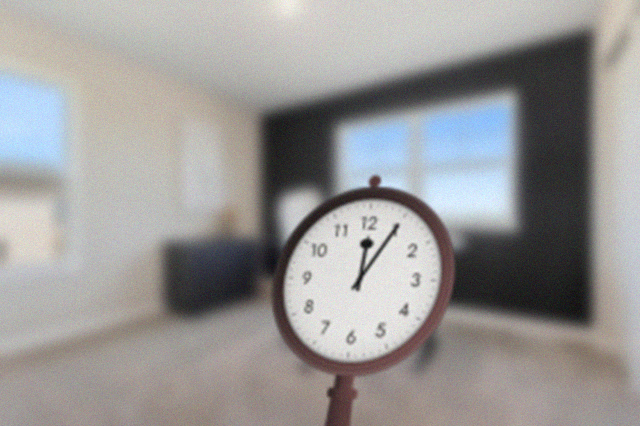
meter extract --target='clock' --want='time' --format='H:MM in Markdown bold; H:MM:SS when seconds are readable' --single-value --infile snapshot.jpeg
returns **12:05**
